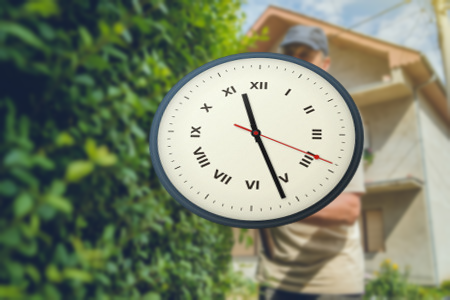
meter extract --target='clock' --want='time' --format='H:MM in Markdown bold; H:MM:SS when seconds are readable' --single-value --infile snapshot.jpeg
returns **11:26:19**
